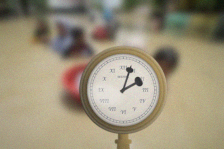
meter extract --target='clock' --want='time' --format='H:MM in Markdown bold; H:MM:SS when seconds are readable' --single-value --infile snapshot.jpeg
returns **2:03**
